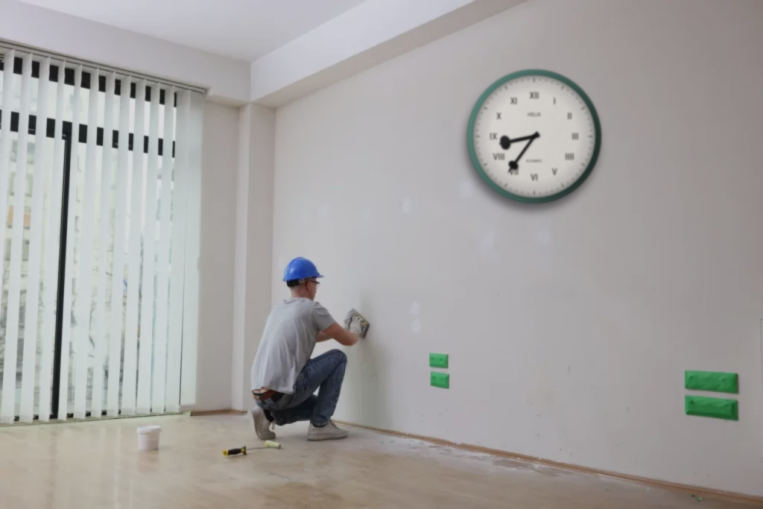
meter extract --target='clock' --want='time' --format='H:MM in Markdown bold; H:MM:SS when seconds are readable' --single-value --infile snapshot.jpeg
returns **8:36**
